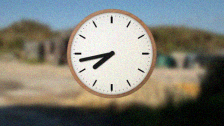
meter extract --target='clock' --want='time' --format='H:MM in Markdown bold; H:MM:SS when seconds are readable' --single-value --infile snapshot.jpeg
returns **7:43**
